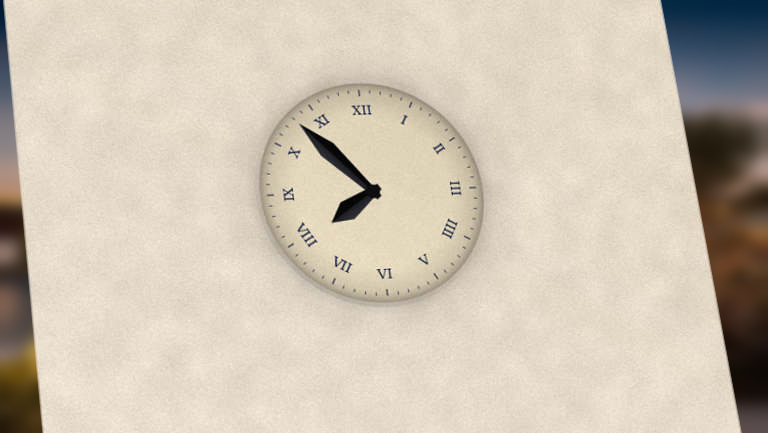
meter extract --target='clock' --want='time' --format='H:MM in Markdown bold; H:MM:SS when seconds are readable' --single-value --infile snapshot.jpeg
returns **7:53**
